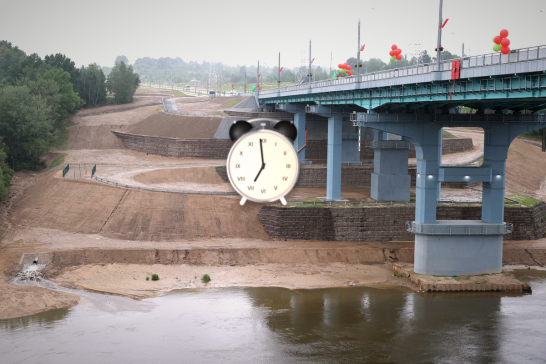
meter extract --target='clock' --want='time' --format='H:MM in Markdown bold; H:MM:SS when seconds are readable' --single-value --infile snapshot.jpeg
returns **6:59**
